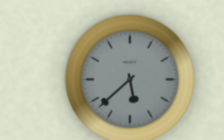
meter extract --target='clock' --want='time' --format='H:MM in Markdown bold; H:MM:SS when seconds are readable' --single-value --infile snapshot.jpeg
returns **5:38**
